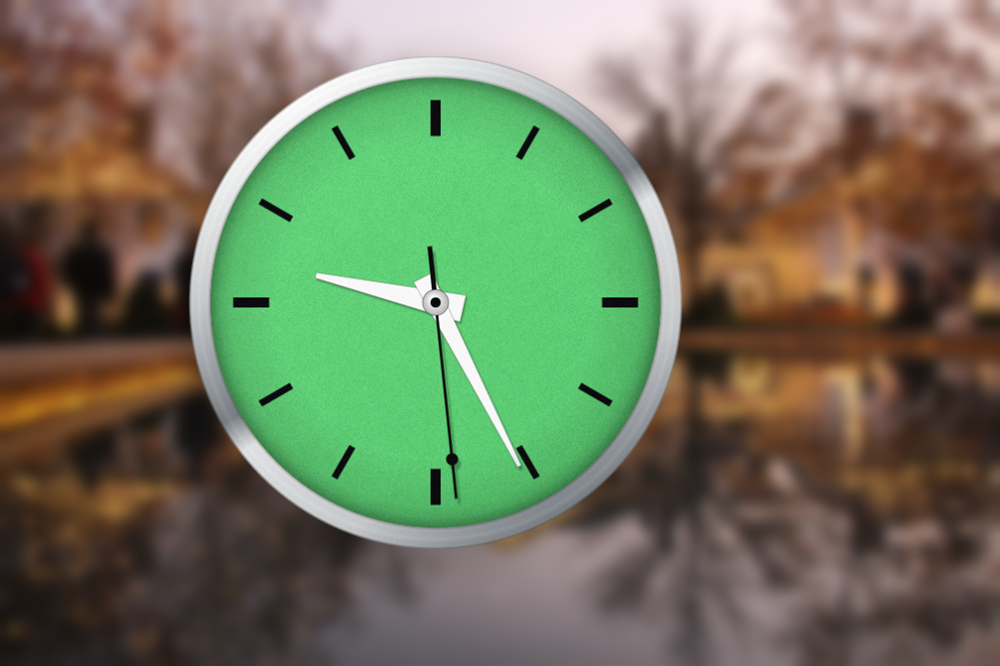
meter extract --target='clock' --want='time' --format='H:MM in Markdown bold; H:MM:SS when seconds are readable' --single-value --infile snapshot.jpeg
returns **9:25:29**
